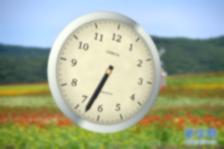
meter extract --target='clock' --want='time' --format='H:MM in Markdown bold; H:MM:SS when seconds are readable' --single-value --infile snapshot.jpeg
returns **6:33**
